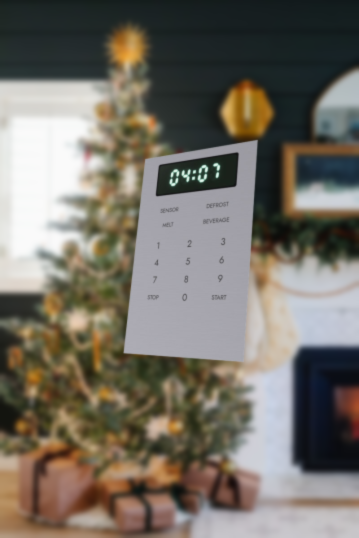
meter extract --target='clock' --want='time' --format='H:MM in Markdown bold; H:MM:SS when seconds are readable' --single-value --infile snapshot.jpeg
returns **4:07**
